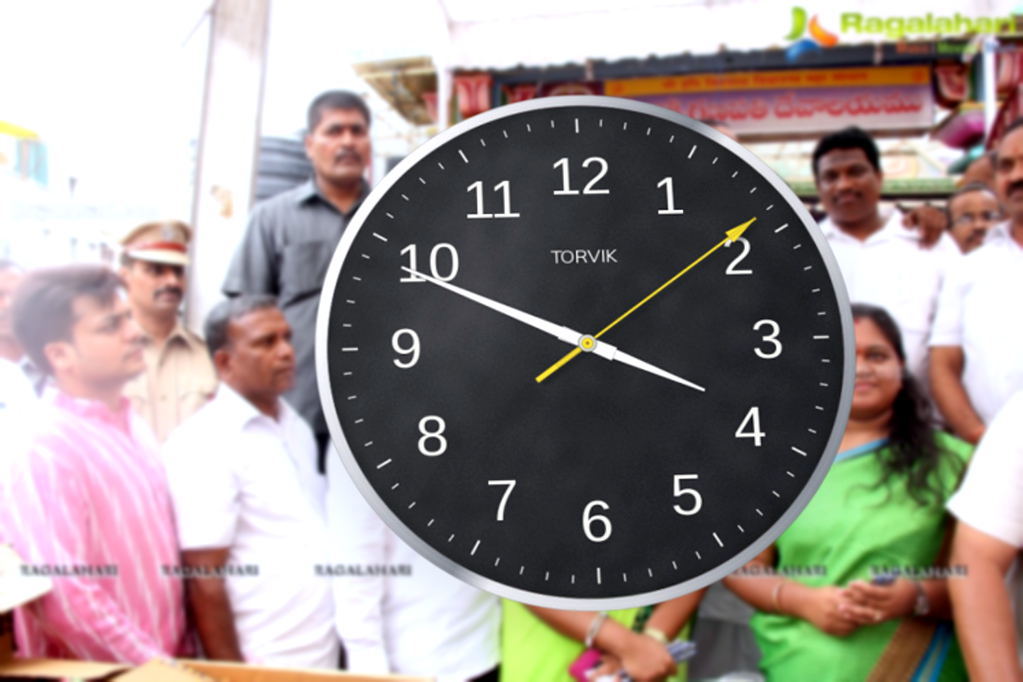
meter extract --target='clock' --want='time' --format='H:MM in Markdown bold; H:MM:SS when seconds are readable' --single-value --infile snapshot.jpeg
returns **3:49:09**
